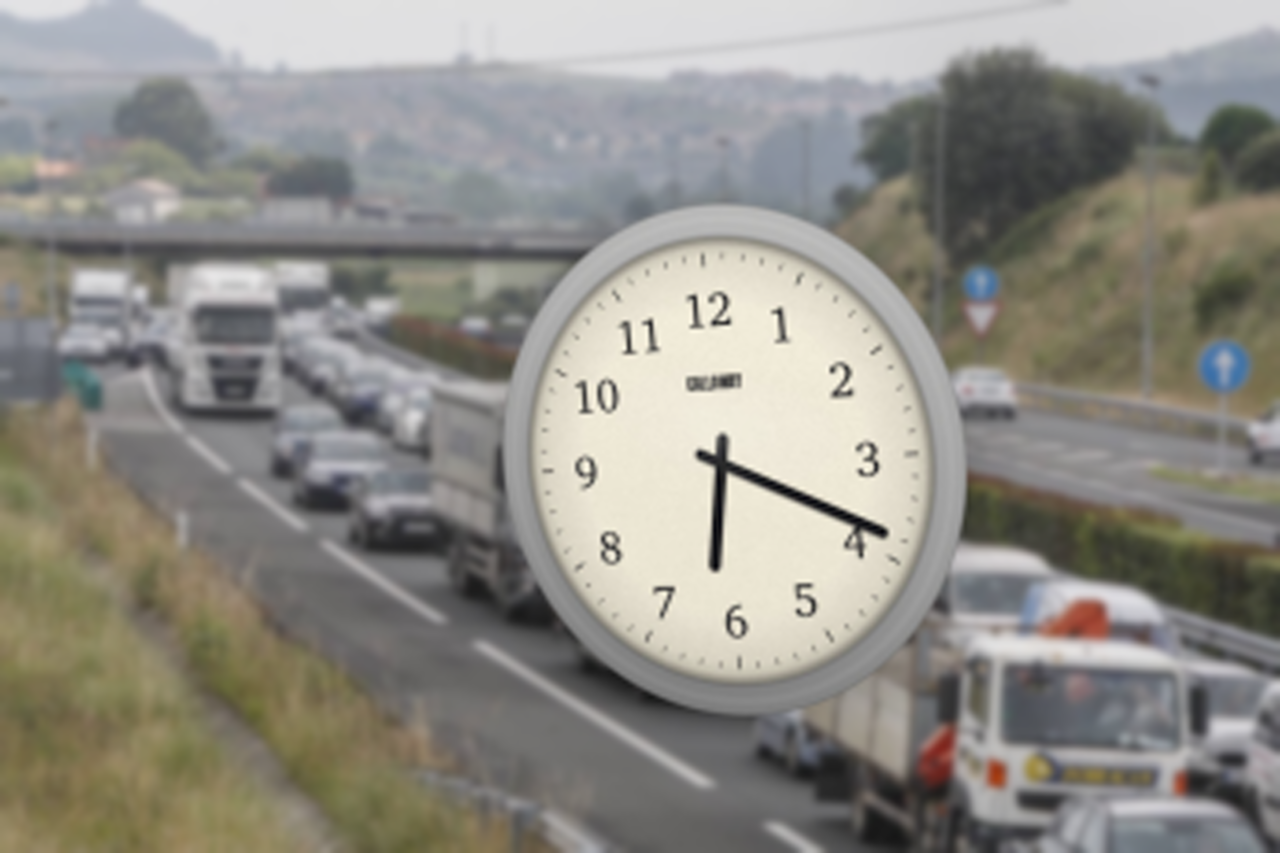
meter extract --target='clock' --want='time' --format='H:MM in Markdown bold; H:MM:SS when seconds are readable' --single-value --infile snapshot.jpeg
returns **6:19**
